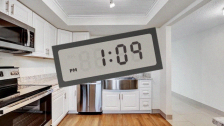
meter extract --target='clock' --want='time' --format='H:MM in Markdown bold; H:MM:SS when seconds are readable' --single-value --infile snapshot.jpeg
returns **1:09**
